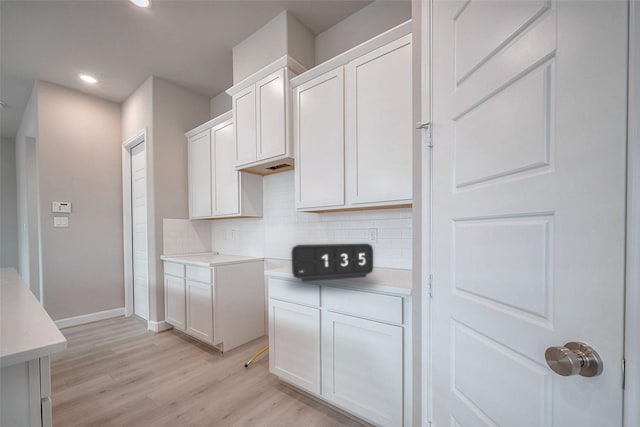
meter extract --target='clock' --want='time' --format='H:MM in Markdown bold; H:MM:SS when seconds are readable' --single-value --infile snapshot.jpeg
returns **1:35**
